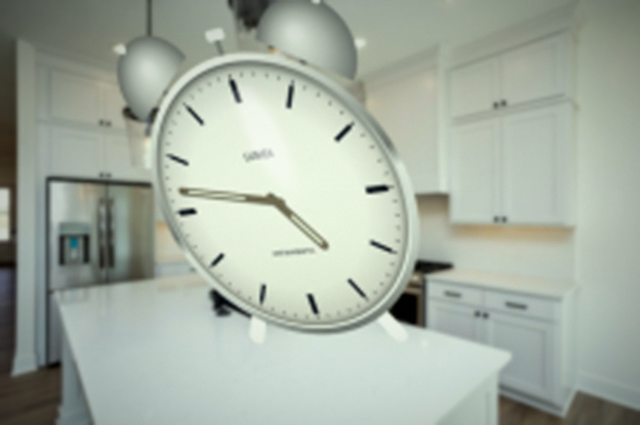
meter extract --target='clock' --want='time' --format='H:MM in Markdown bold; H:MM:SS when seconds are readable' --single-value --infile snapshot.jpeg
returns **4:47**
